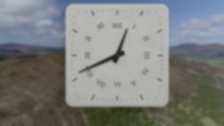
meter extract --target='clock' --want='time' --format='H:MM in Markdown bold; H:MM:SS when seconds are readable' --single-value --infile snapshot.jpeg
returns **12:41**
